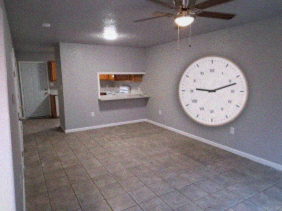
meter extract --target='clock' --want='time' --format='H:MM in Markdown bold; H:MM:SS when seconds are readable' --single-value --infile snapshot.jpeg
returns **9:12**
